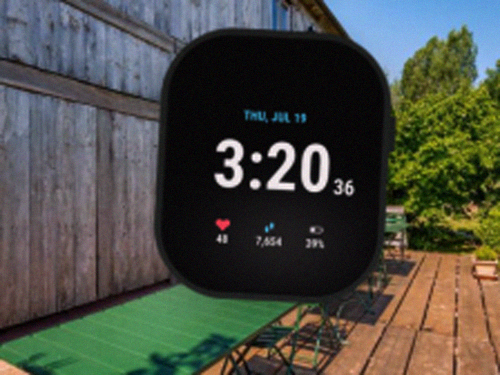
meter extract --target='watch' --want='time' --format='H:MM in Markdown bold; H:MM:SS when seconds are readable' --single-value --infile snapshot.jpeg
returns **3:20:36**
